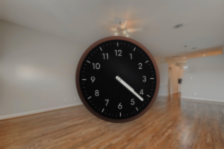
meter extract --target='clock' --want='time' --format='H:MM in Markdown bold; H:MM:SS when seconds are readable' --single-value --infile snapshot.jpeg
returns **4:22**
